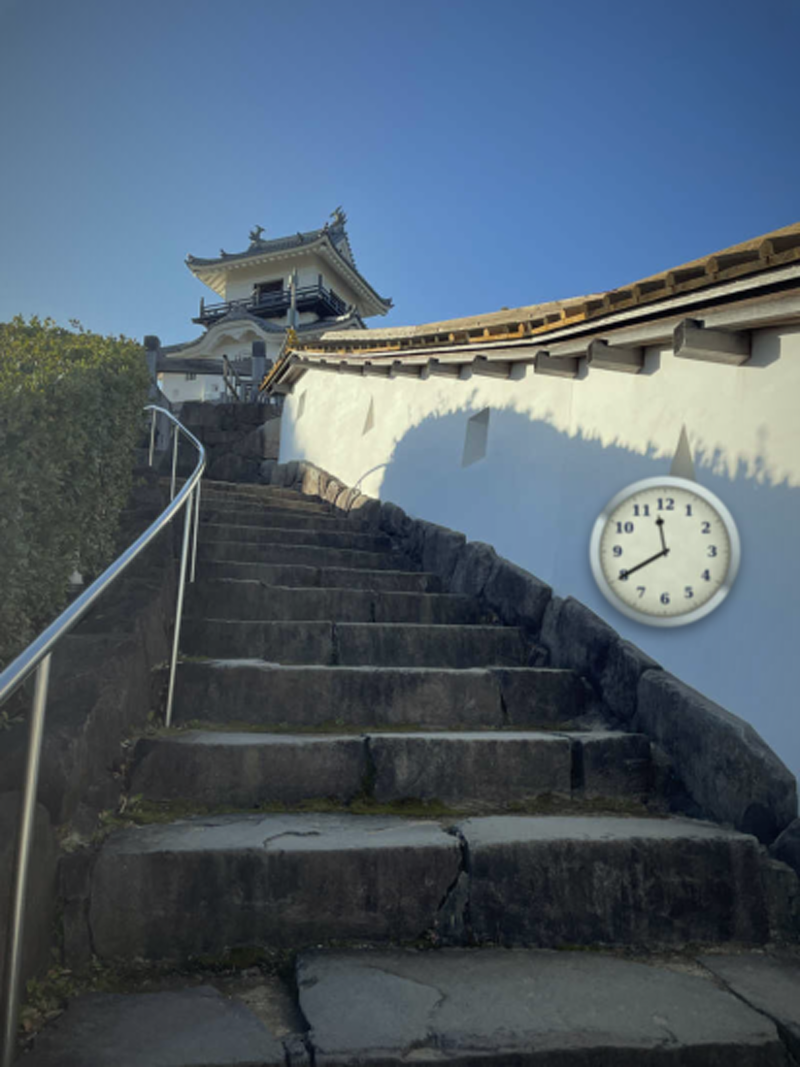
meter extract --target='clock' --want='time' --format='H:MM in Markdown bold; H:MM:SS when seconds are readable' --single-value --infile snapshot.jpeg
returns **11:40**
